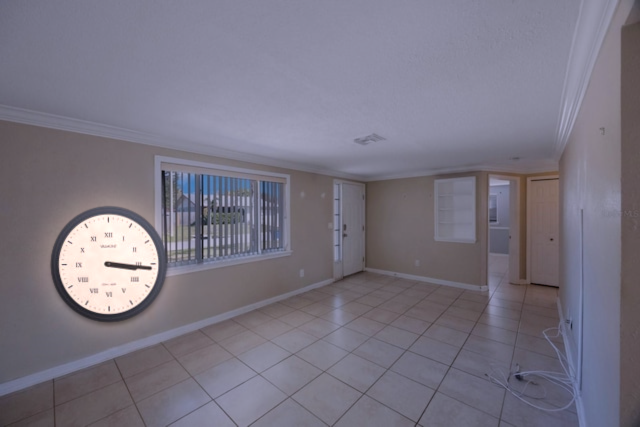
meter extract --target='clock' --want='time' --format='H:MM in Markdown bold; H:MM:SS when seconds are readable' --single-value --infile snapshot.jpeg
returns **3:16**
